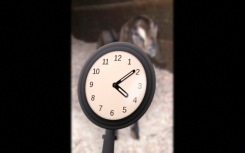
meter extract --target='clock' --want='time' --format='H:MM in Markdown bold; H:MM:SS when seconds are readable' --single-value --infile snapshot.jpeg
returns **4:09**
